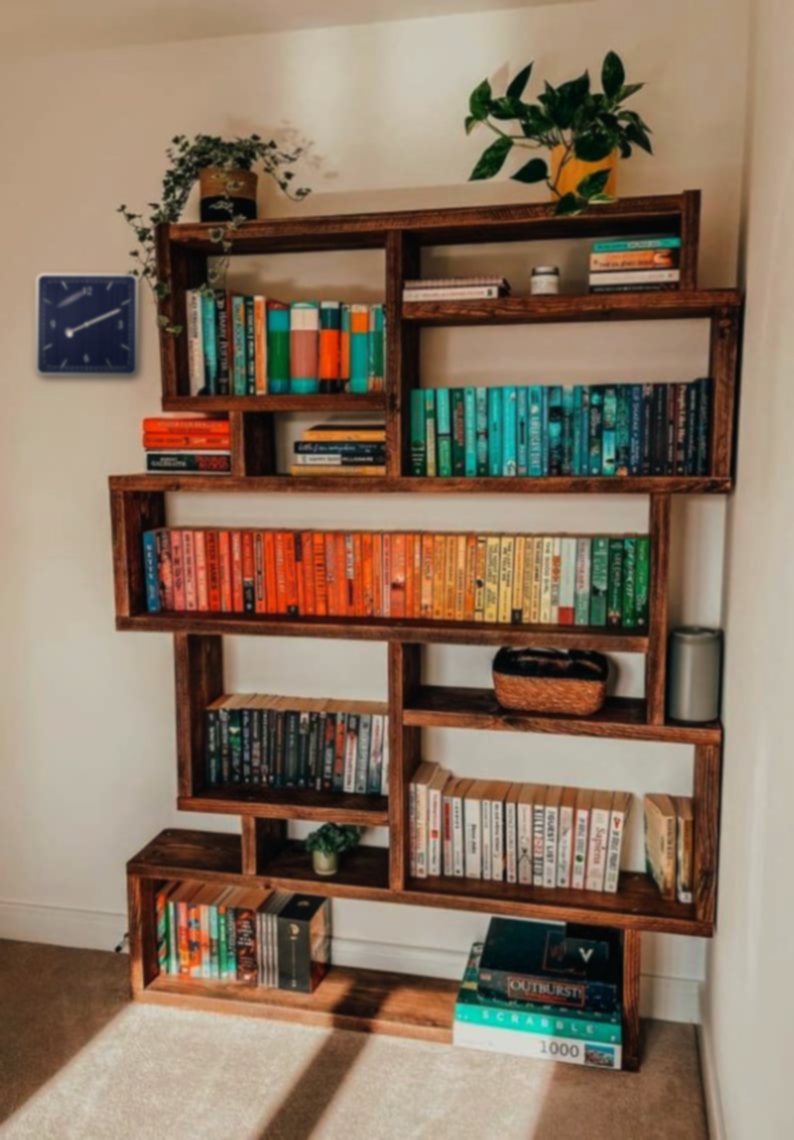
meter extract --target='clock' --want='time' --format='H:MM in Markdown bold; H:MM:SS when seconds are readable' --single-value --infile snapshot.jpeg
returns **8:11**
